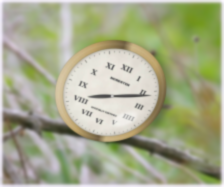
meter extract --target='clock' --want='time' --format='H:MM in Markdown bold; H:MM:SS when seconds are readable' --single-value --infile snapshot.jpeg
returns **8:11**
